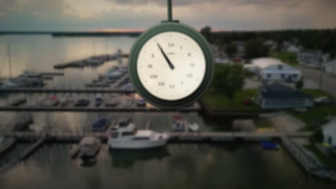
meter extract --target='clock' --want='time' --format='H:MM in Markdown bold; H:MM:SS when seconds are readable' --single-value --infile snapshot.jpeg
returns **10:55**
